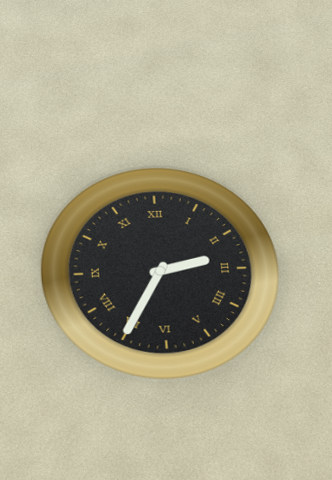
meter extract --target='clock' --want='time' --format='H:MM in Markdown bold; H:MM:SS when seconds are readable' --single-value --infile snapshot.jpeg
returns **2:35**
